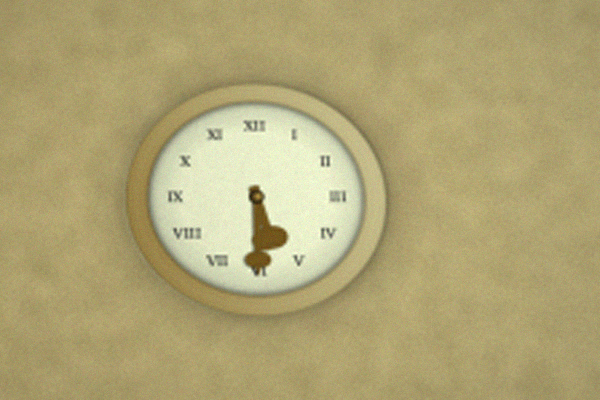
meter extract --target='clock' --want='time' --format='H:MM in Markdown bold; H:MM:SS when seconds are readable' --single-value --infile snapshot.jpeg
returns **5:30**
